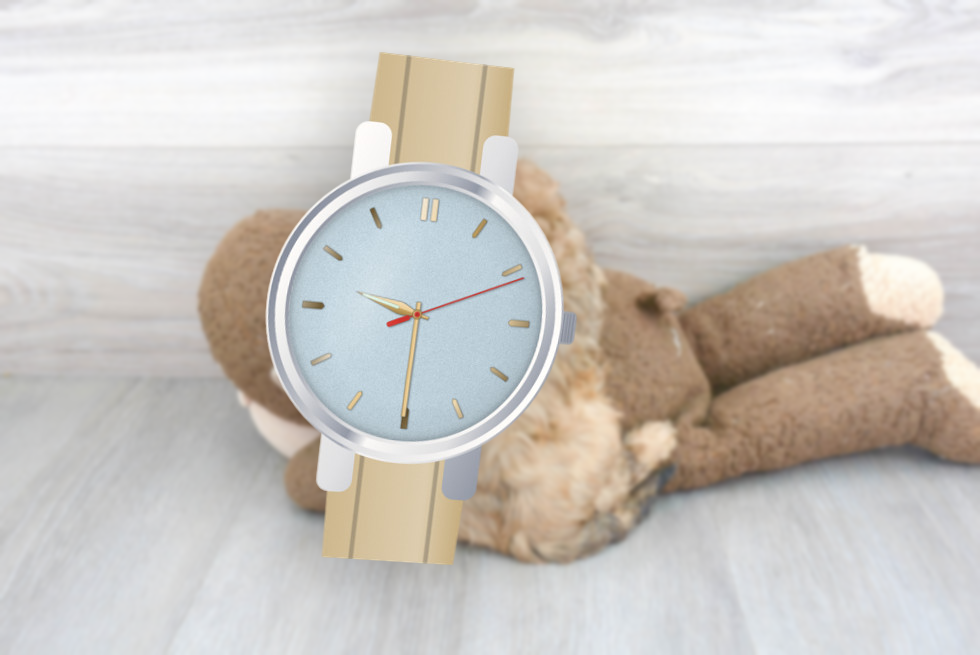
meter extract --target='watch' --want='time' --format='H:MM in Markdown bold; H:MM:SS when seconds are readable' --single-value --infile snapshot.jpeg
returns **9:30:11**
